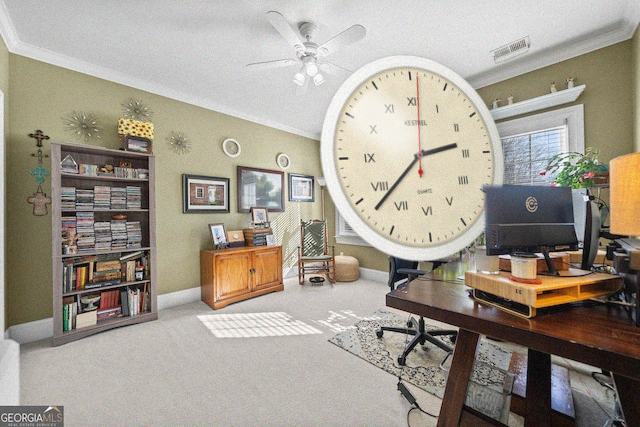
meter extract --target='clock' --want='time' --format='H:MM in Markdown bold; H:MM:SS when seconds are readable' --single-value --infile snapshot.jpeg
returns **2:38:01**
